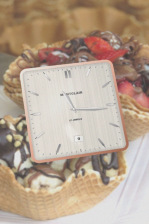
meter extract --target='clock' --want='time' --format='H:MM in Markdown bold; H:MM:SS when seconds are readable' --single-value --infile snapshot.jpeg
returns **11:16**
